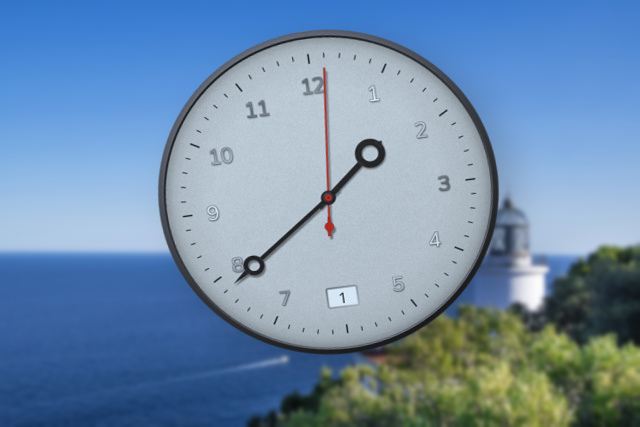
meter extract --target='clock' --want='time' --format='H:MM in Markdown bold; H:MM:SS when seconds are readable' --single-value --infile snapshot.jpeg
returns **1:39:01**
